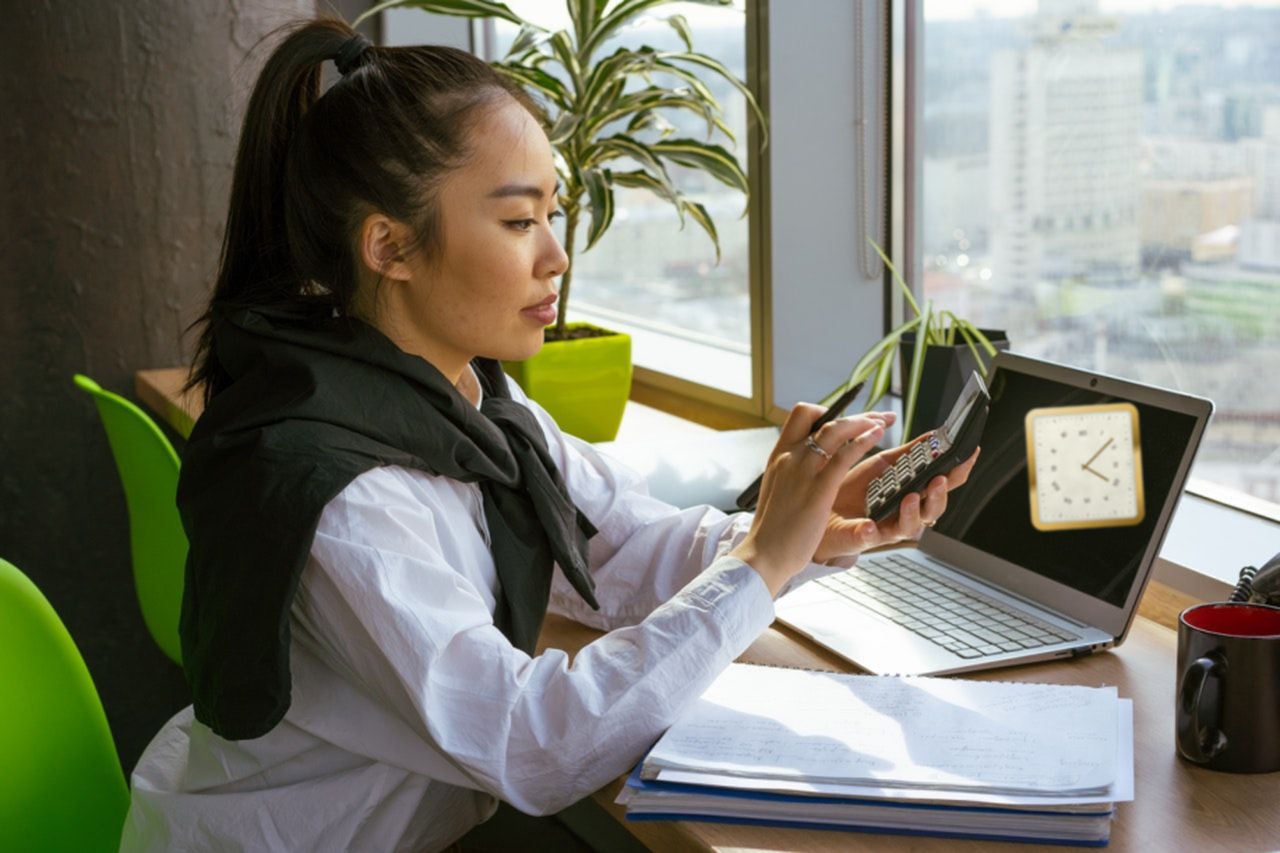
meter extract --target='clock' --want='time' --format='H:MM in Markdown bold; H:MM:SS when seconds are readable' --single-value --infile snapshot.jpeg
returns **4:08**
